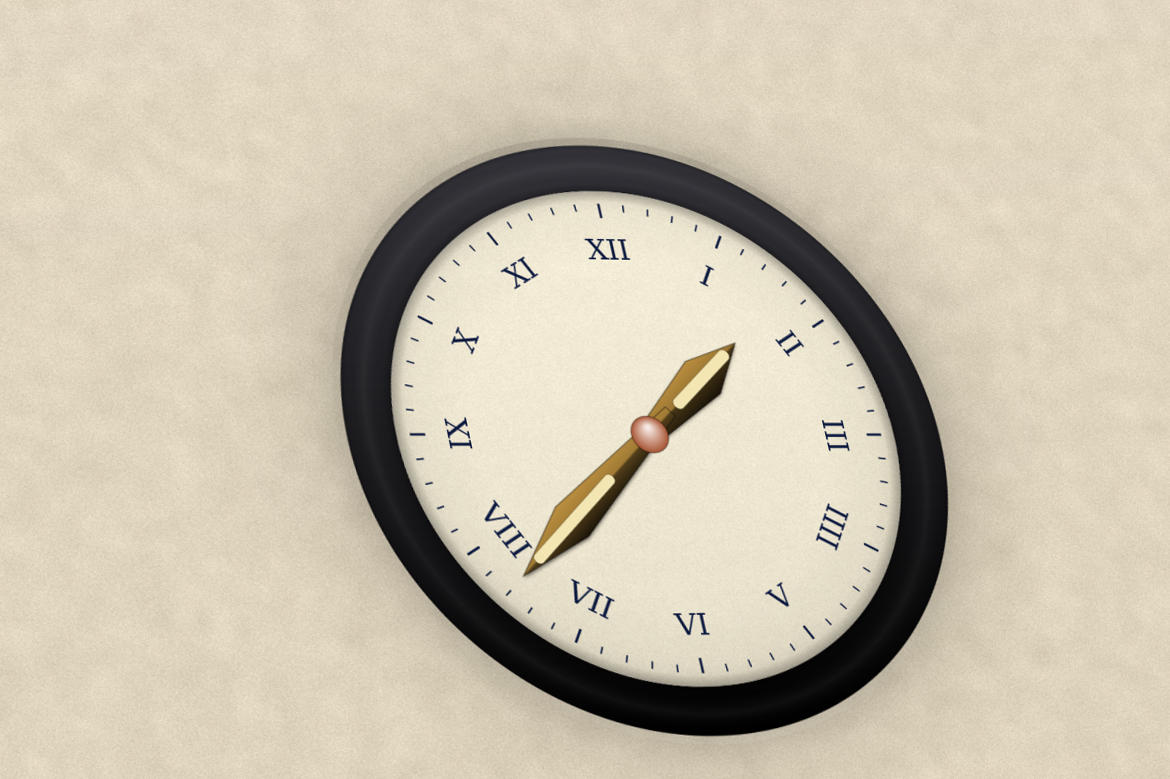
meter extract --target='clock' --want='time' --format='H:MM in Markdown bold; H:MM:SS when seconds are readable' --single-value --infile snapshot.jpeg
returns **1:38**
